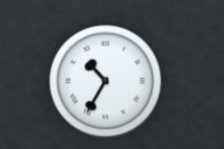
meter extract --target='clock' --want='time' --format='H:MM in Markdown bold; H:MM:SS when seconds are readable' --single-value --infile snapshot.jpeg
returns **10:35**
